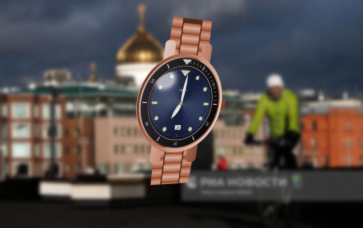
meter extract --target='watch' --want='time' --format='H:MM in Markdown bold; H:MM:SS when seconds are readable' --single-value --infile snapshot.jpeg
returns **7:01**
